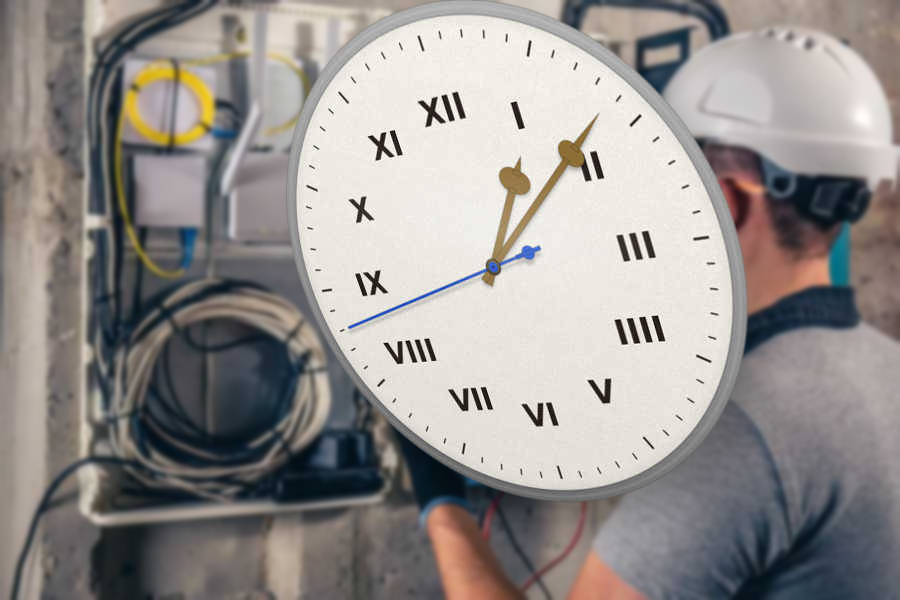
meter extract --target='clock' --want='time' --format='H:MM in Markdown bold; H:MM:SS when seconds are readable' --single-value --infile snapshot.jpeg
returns **1:08:43**
